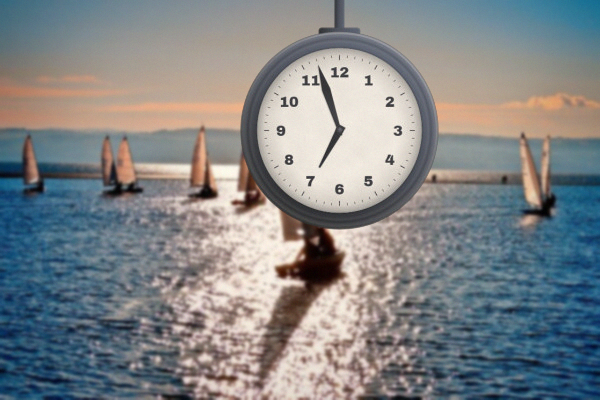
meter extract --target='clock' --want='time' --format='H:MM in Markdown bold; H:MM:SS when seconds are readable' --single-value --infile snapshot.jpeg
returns **6:57**
